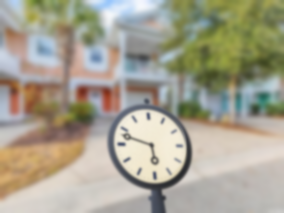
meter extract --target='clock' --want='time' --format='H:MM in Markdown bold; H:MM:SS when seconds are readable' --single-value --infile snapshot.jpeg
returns **5:48**
